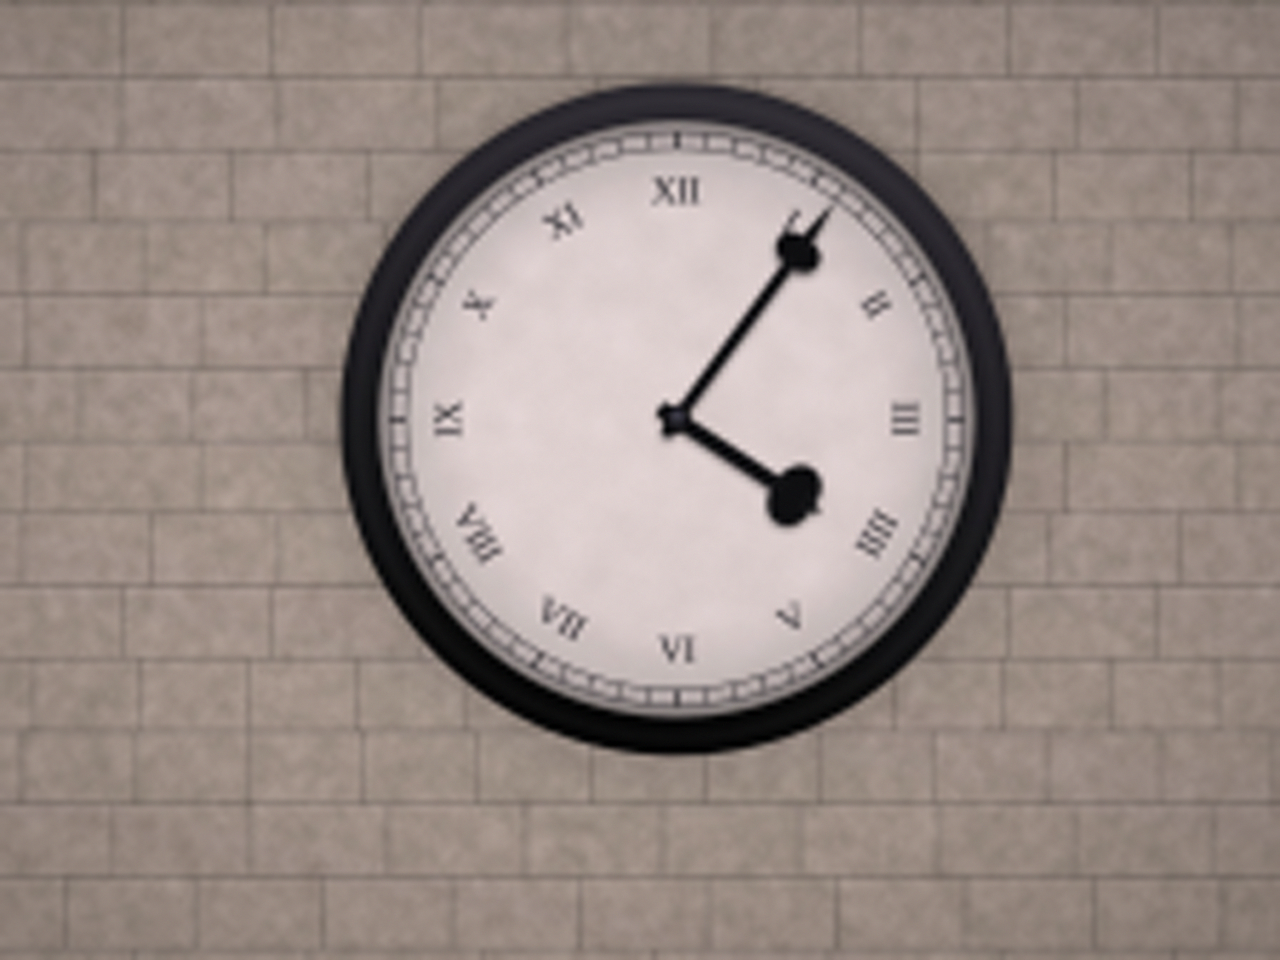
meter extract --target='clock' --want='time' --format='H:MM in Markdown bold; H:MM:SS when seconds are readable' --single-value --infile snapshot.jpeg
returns **4:06**
